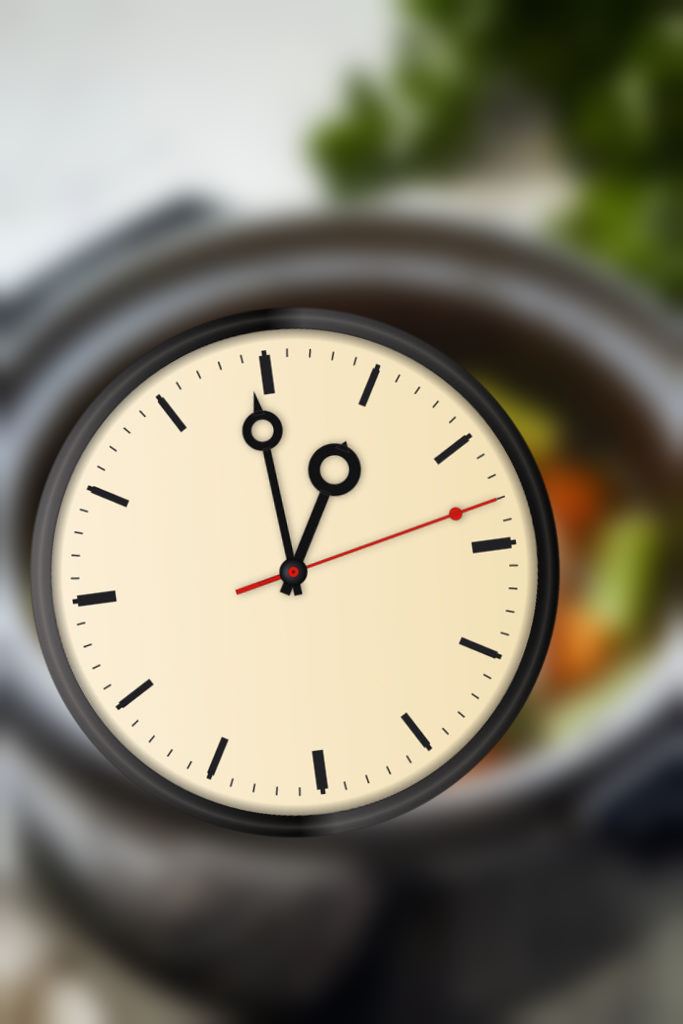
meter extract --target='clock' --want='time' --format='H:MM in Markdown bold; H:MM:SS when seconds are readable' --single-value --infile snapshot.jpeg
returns **12:59:13**
